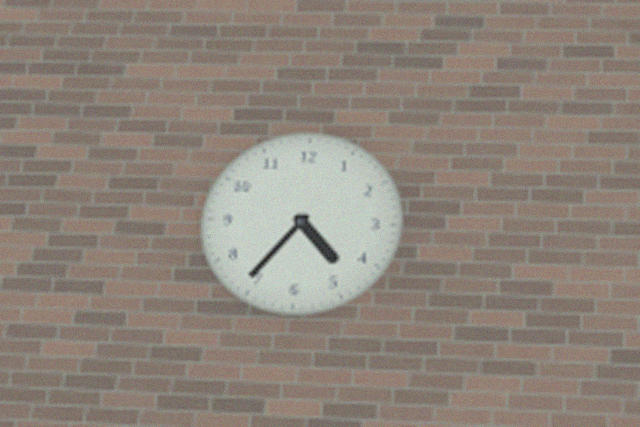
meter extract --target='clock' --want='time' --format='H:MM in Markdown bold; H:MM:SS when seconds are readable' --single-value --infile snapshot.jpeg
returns **4:36**
